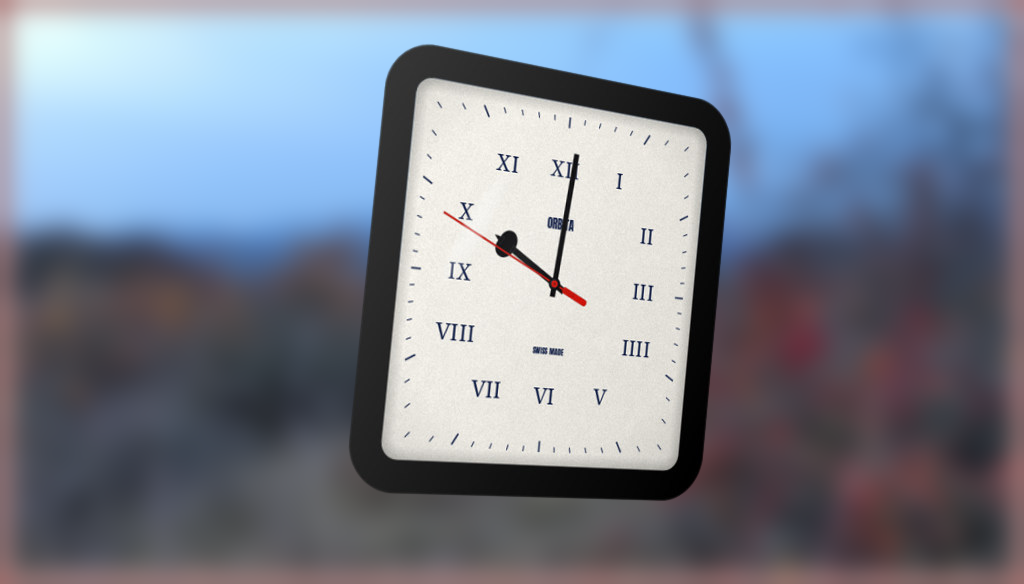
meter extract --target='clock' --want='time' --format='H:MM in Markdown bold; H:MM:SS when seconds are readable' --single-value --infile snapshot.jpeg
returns **10:00:49**
